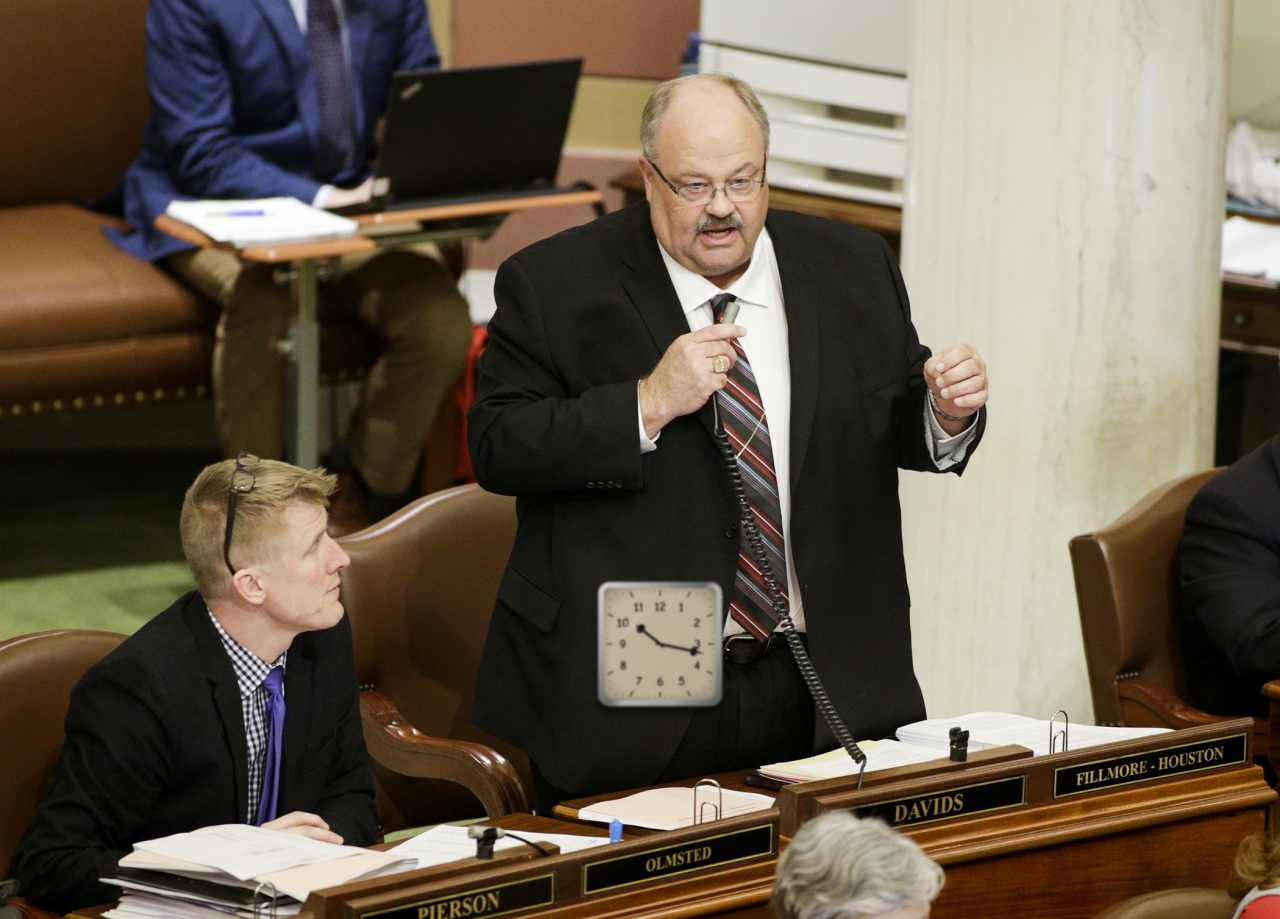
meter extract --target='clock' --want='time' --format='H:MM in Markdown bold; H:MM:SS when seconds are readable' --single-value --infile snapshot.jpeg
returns **10:17**
